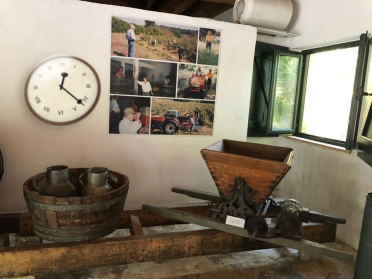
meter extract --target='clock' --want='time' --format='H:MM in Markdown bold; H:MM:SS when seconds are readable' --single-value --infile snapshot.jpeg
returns **12:22**
